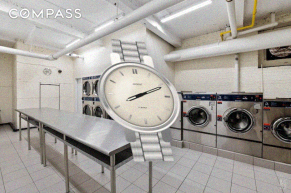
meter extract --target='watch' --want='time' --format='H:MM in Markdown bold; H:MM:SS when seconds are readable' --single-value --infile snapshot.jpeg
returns **8:11**
